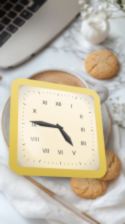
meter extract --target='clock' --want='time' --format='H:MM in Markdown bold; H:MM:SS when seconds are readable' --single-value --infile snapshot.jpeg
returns **4:46**
